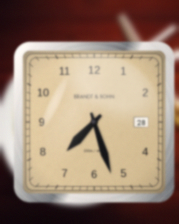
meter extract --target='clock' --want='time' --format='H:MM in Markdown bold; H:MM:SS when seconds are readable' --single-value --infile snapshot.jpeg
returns **7:27**
